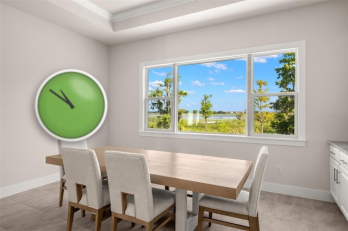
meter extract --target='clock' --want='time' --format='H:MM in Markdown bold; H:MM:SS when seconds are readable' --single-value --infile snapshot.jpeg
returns **10:51**
